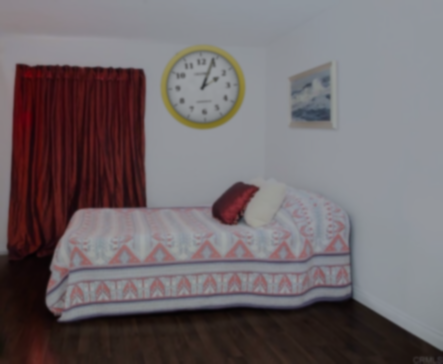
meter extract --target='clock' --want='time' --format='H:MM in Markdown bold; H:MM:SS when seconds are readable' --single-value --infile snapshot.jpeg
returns **2:04**
